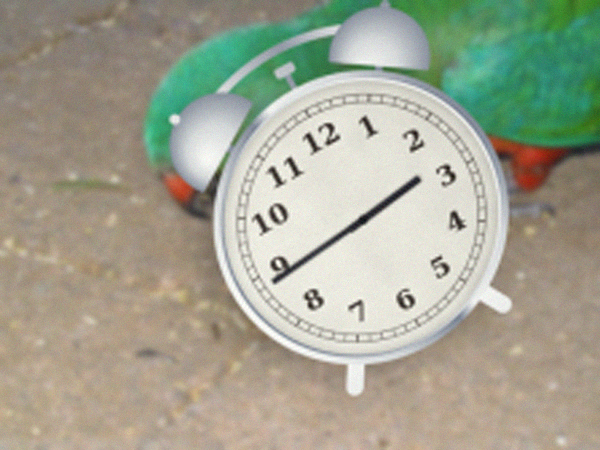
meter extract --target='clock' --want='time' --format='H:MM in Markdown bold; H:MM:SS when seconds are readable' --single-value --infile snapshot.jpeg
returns **2:44**
